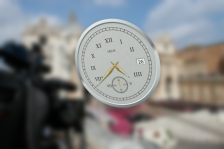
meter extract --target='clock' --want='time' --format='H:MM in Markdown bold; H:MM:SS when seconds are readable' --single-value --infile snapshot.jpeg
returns **4:39**
